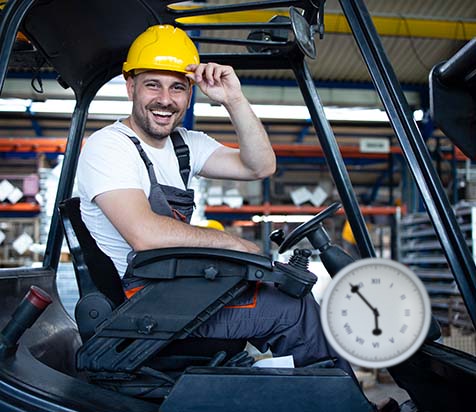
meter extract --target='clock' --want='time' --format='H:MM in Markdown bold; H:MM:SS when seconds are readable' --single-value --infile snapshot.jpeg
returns **5:53**
